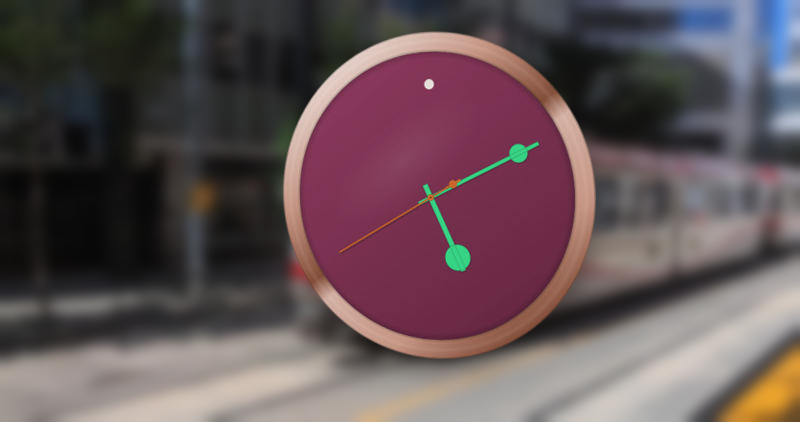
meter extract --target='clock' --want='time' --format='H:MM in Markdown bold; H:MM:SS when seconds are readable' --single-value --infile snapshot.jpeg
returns **5:10:40**
